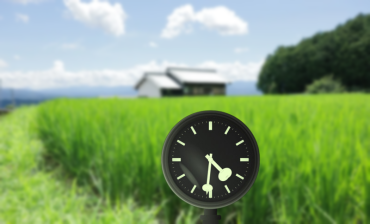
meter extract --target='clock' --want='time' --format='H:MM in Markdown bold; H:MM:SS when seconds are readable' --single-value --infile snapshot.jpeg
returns **4:31**
